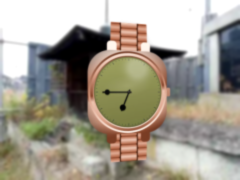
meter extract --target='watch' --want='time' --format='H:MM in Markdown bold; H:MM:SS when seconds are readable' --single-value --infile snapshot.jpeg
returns **6:45**
